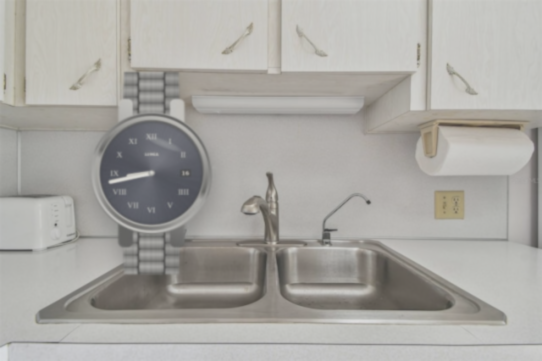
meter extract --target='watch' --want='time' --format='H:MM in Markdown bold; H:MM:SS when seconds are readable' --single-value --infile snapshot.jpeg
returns **8:43**
